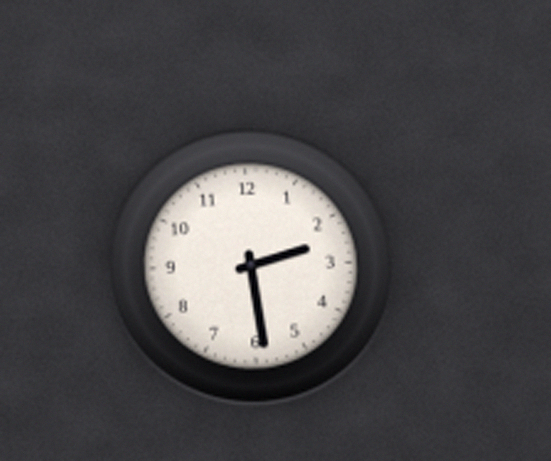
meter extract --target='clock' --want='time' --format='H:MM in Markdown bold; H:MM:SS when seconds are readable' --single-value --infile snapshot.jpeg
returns **2:29**
